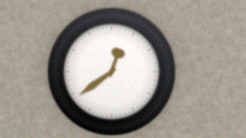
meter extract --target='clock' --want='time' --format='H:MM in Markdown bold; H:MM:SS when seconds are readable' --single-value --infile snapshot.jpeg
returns **12:39**
